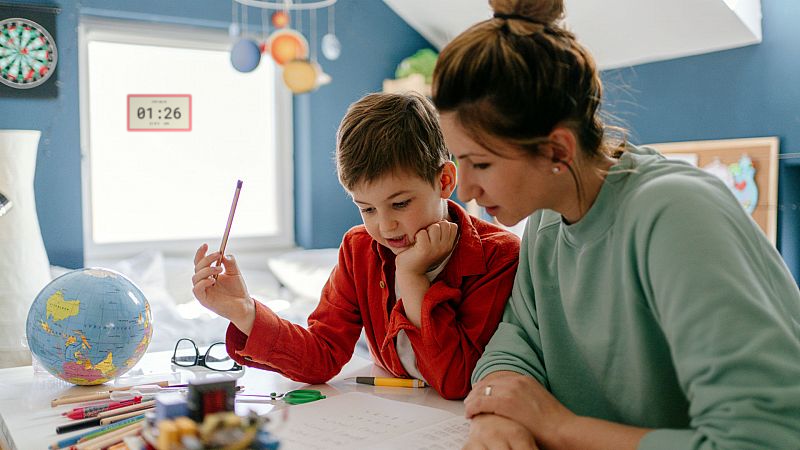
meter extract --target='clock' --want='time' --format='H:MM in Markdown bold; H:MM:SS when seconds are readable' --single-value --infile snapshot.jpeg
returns **1:26**
